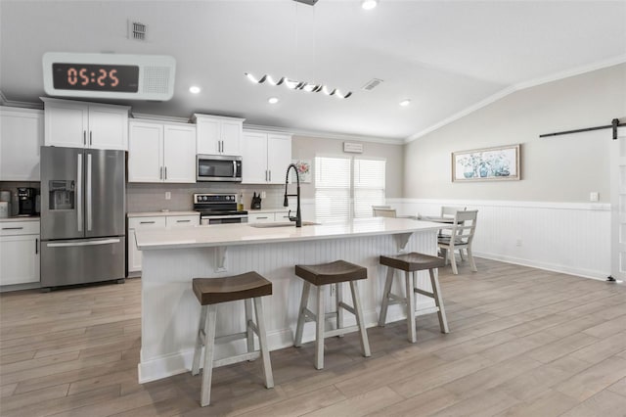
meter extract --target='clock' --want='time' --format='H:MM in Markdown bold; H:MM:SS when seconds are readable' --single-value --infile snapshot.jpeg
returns **5:25**
